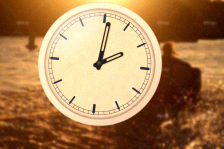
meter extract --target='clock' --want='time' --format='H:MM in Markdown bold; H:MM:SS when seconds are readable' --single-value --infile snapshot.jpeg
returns **2:01**
